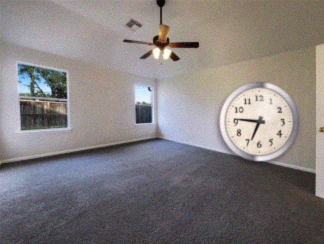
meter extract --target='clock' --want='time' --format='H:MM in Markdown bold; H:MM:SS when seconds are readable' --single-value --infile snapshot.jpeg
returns **6:46**
